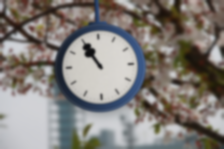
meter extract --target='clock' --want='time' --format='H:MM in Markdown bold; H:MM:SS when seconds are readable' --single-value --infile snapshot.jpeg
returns **10:55**
